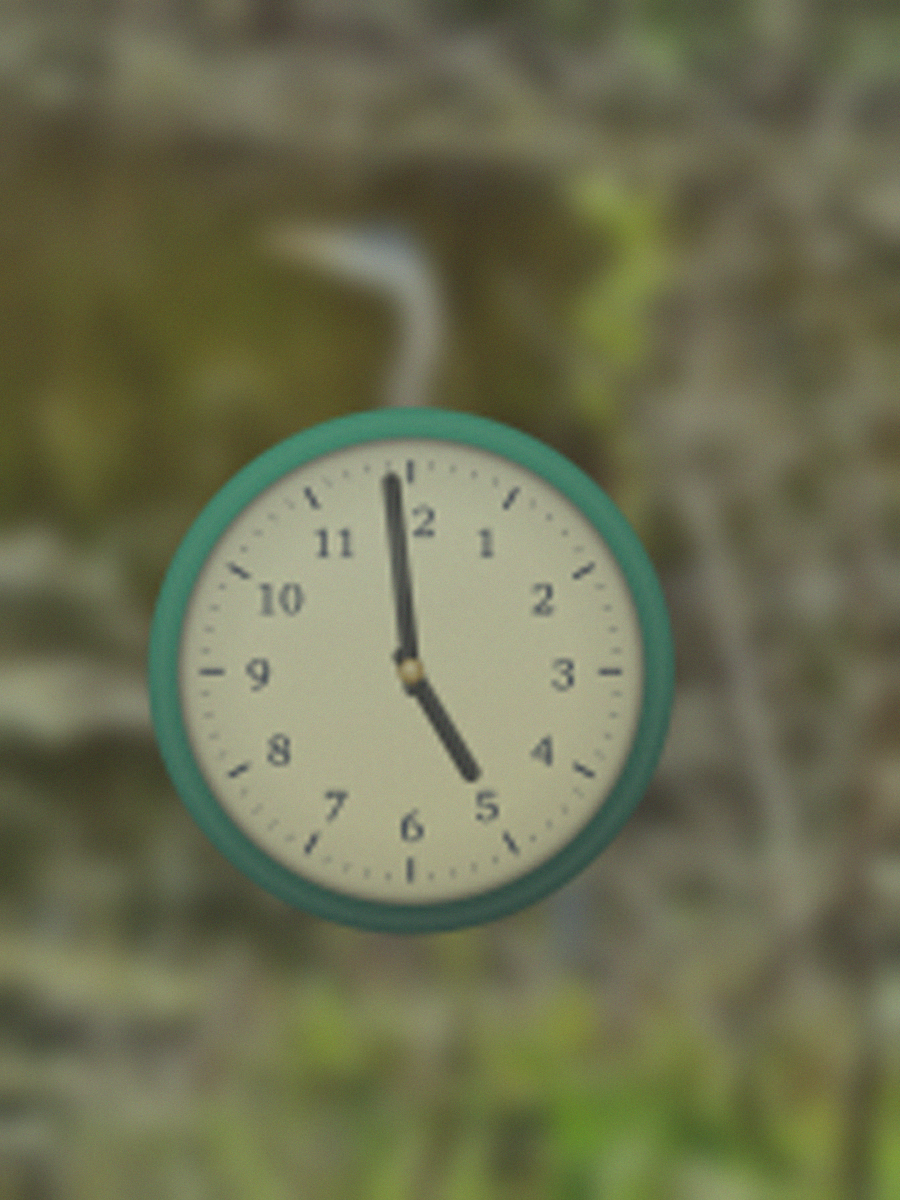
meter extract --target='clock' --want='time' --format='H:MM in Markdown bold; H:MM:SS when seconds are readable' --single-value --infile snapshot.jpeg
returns **4:59**
